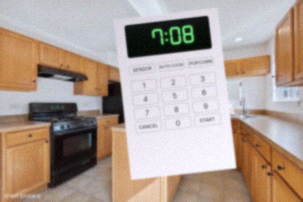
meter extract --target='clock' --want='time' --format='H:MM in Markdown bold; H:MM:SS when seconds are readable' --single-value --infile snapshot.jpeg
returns **7:08**
